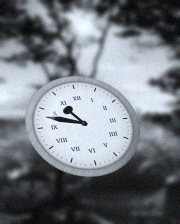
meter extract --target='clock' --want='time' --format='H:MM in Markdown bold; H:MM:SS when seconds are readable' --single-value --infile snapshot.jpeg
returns **10:48**
